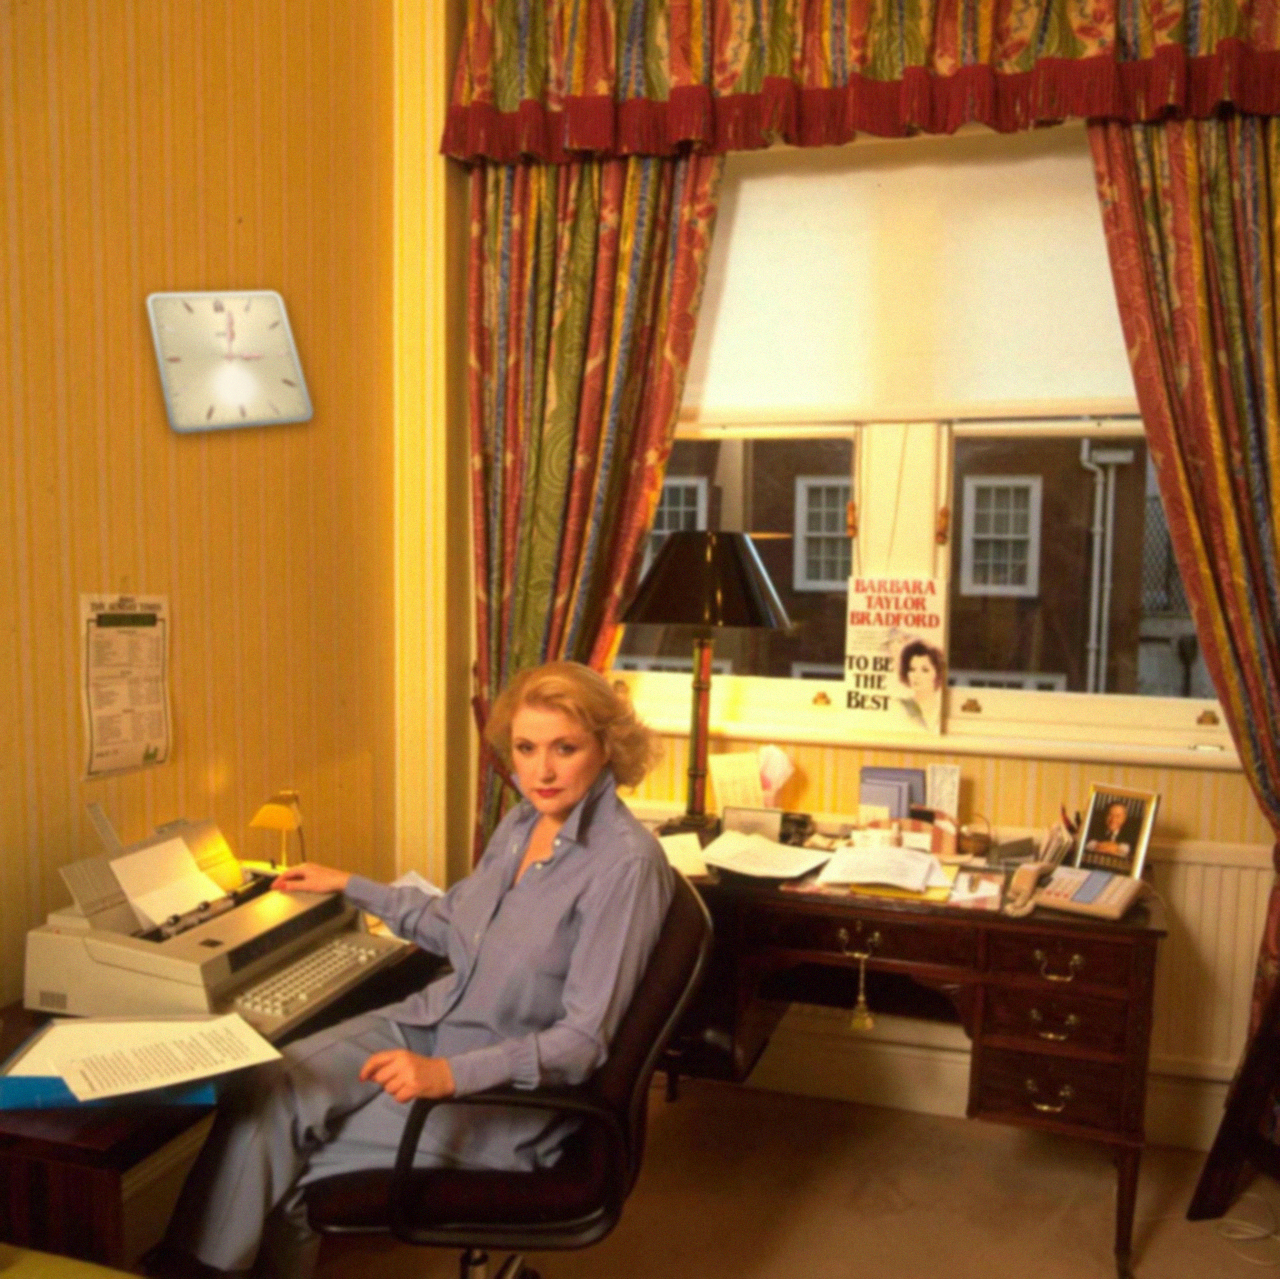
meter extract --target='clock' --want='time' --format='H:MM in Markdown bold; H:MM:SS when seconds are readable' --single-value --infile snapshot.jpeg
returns **3:02**
